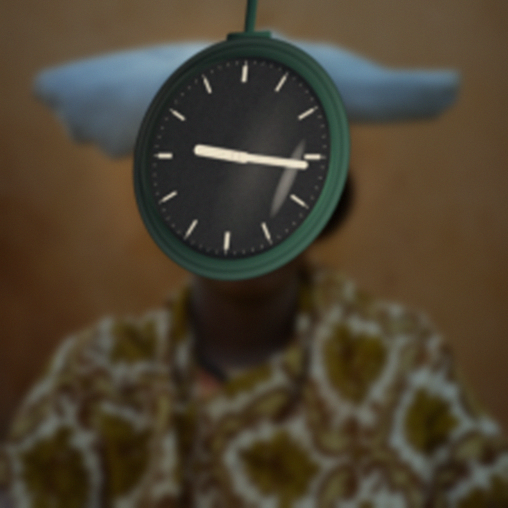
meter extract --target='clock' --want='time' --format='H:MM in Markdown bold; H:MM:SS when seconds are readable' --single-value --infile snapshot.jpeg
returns **9:16**
